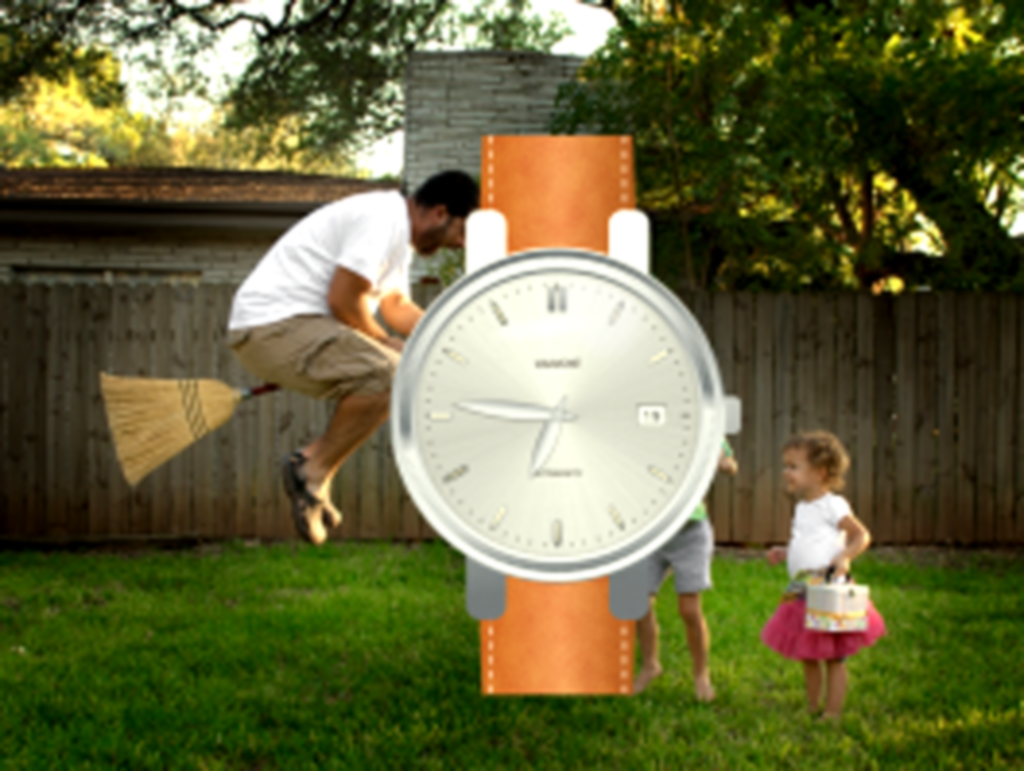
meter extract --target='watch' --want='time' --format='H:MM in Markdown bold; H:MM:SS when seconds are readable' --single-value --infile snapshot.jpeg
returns **6:46**
